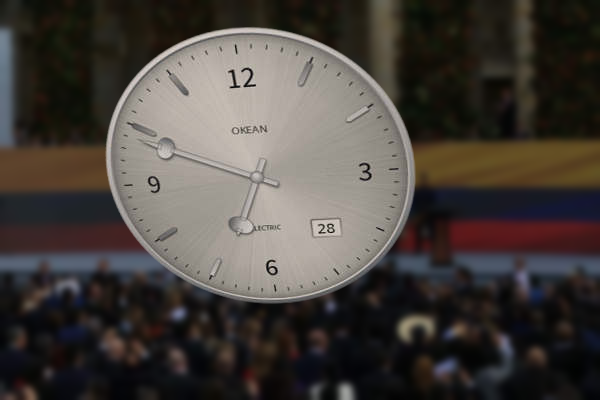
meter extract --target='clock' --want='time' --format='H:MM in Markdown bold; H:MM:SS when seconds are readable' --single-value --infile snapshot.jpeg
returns **6:49**
